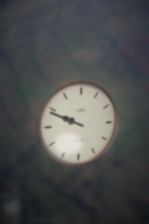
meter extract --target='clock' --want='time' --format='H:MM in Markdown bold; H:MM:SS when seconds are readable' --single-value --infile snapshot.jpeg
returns **9:49**
